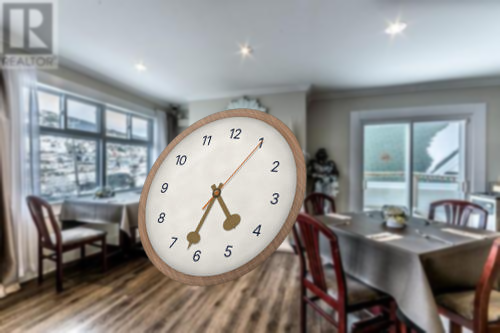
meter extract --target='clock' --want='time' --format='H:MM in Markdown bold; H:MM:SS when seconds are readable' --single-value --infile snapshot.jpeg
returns **4:32:05**
